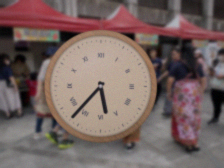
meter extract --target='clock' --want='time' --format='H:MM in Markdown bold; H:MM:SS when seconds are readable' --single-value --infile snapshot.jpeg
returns **5:37**
